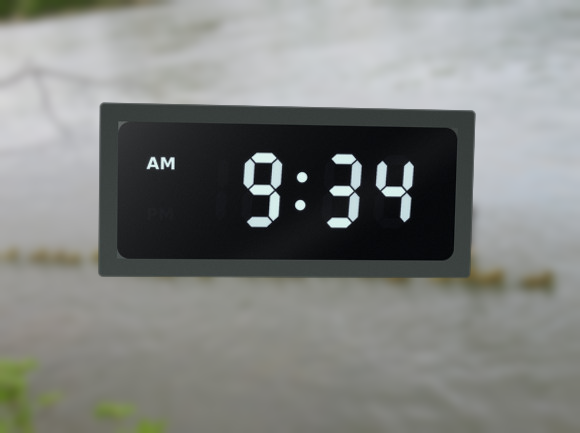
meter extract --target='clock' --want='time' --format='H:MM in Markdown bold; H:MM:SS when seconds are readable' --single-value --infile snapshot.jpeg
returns **9:34**
